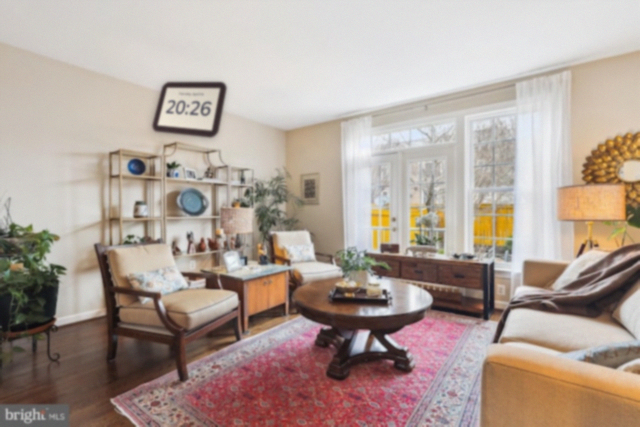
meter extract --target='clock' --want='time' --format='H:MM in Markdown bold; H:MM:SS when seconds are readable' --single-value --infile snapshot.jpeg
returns **20:26**
